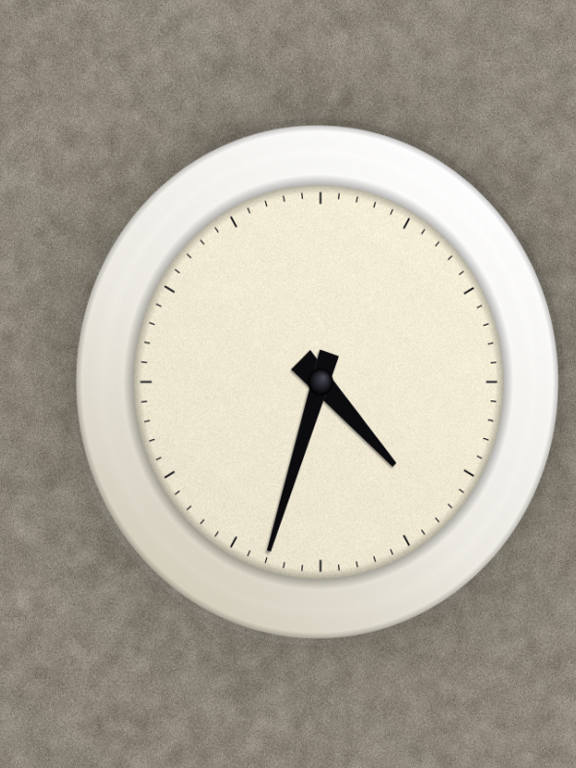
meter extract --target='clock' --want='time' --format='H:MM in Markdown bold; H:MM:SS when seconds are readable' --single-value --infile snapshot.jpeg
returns **4:33**
